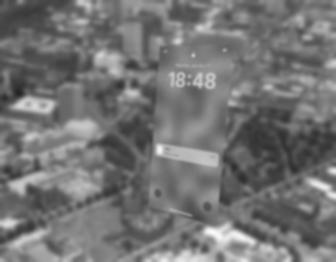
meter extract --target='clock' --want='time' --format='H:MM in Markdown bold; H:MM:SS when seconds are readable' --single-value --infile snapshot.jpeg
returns **18:48**
